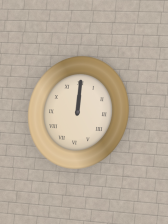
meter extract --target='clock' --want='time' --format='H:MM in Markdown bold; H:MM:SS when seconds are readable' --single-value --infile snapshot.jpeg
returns **12:00**
